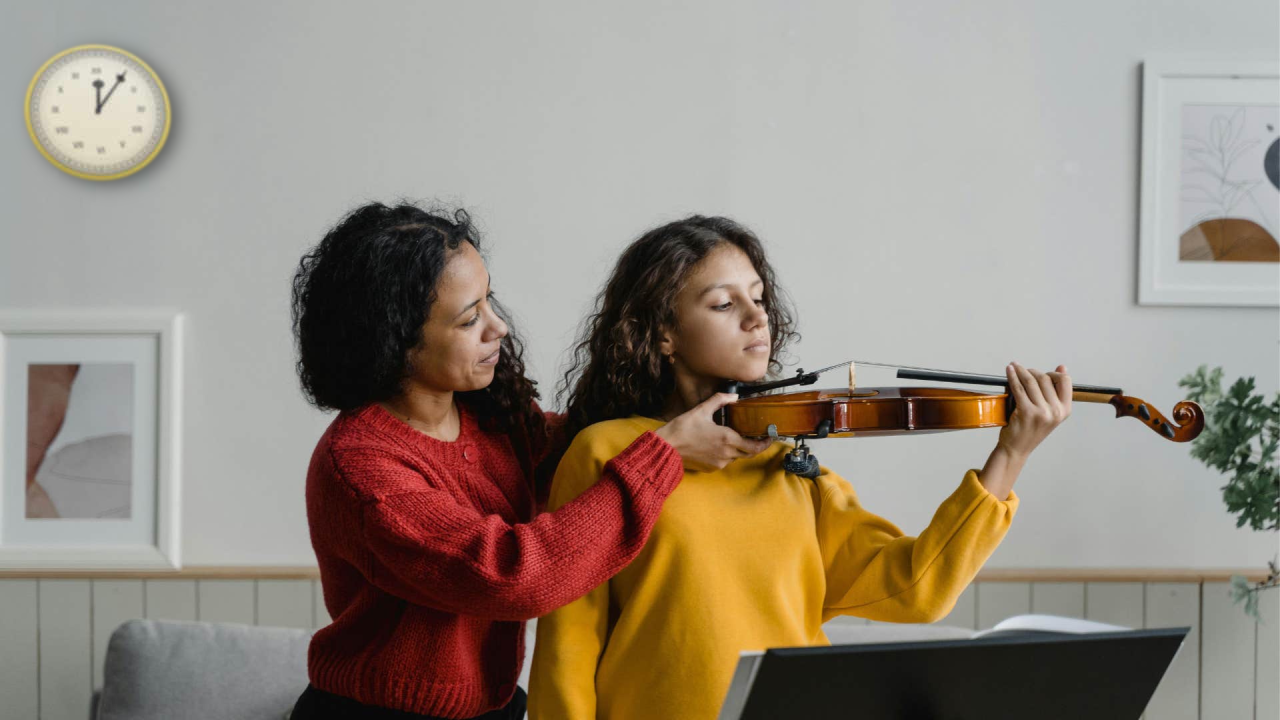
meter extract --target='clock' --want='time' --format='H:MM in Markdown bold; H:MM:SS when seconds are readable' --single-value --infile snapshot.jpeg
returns **12:06**
